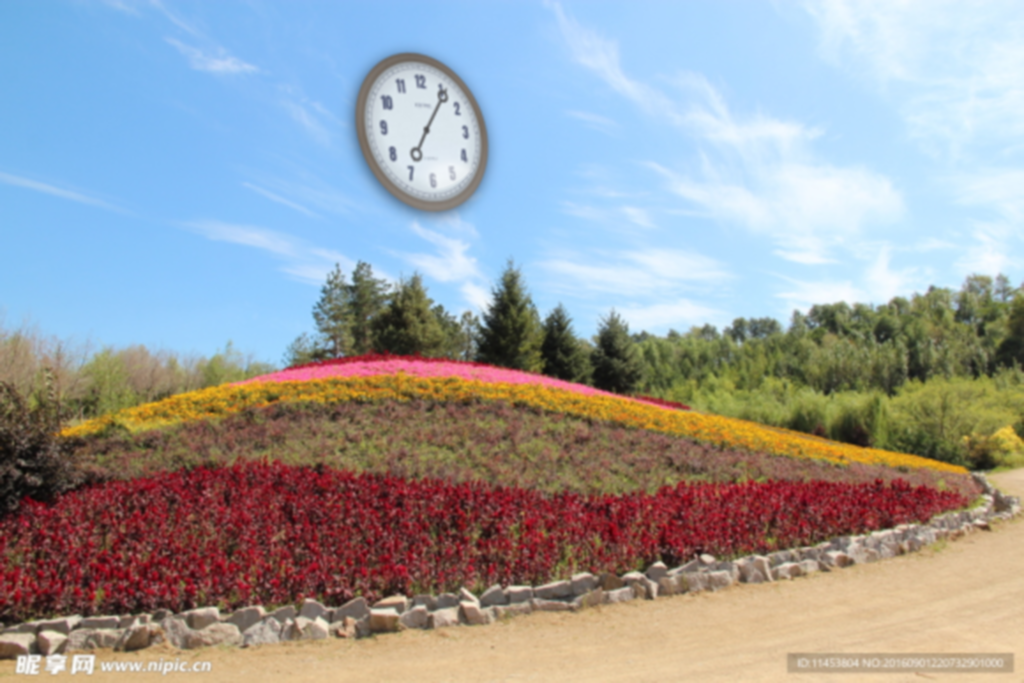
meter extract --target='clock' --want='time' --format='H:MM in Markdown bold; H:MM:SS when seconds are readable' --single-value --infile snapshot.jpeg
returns **7:06**
